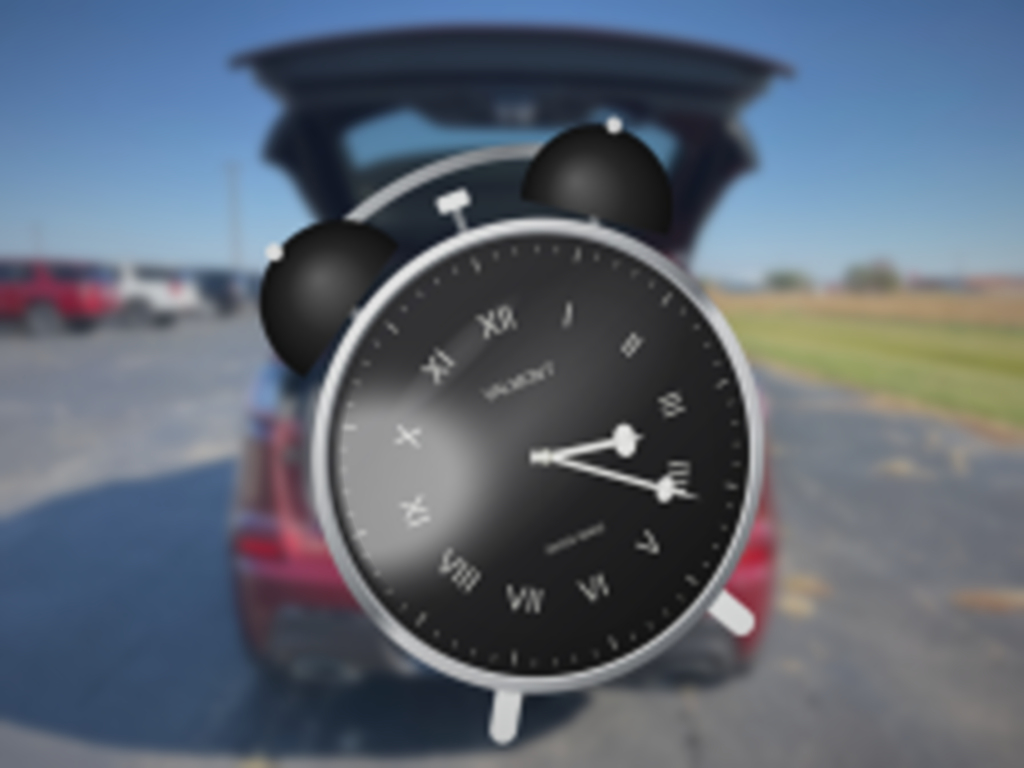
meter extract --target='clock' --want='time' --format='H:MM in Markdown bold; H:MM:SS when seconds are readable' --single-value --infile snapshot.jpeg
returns **3:21**
